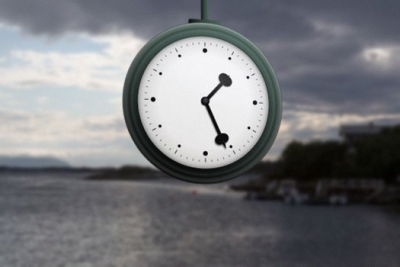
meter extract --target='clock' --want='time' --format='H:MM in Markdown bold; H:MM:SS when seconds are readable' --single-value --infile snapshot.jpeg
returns **1:26**
